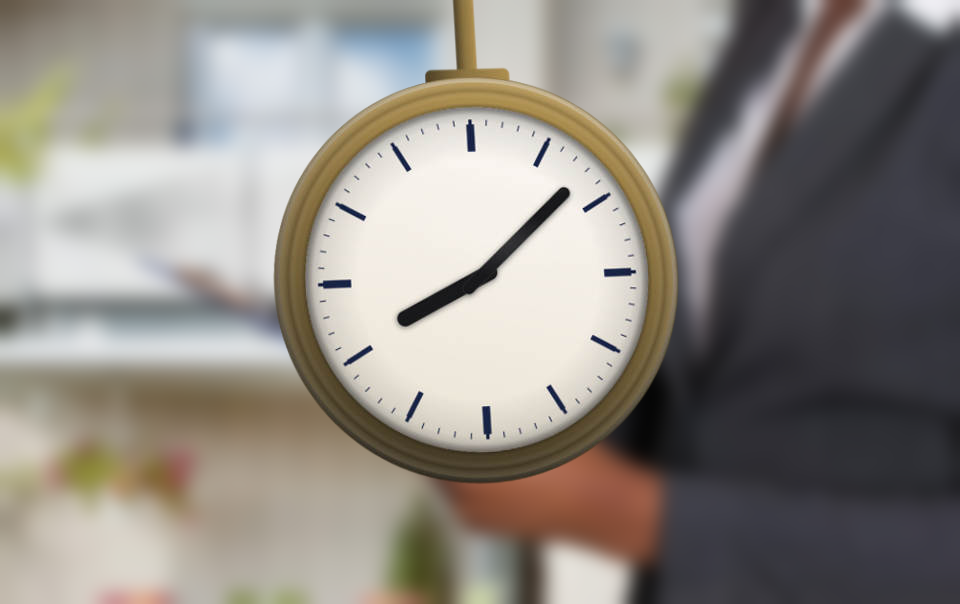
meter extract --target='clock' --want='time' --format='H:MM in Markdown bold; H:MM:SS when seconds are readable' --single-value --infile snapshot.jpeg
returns **8:08**
